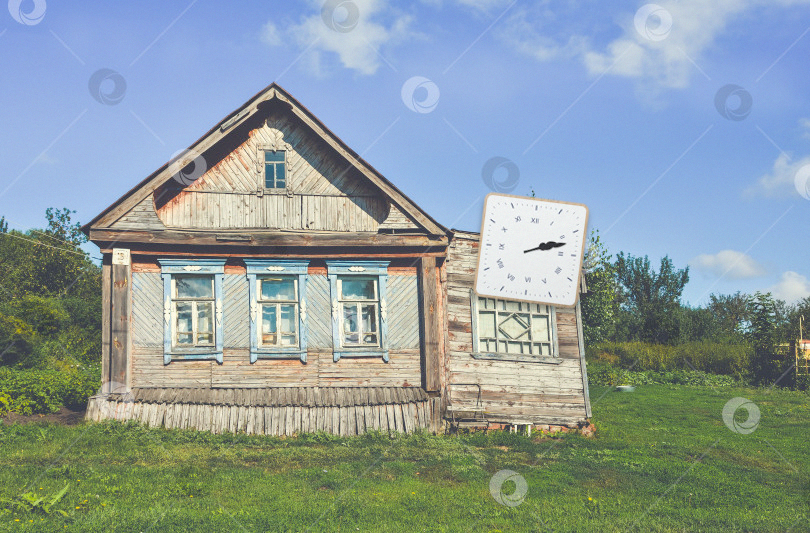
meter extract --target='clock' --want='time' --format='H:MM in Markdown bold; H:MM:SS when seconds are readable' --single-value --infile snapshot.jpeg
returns **2:12**
